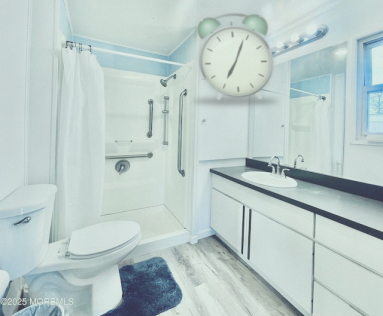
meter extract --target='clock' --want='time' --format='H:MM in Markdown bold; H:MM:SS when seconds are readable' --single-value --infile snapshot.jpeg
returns **7:04**
